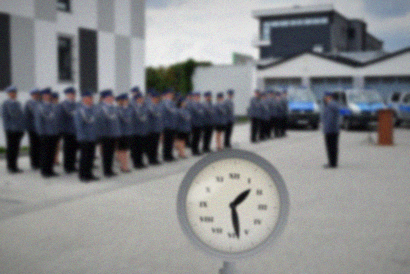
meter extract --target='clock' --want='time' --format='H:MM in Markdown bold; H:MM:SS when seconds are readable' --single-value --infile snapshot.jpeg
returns **1:28**
